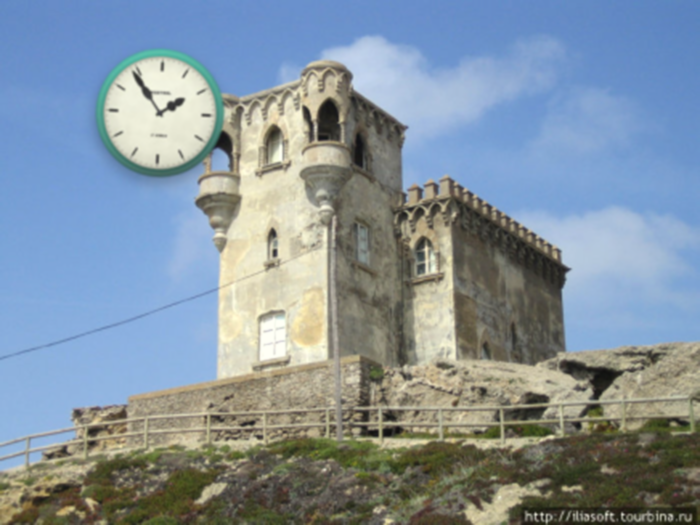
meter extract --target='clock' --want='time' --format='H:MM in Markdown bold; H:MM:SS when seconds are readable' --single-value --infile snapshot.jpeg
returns **1:54**
